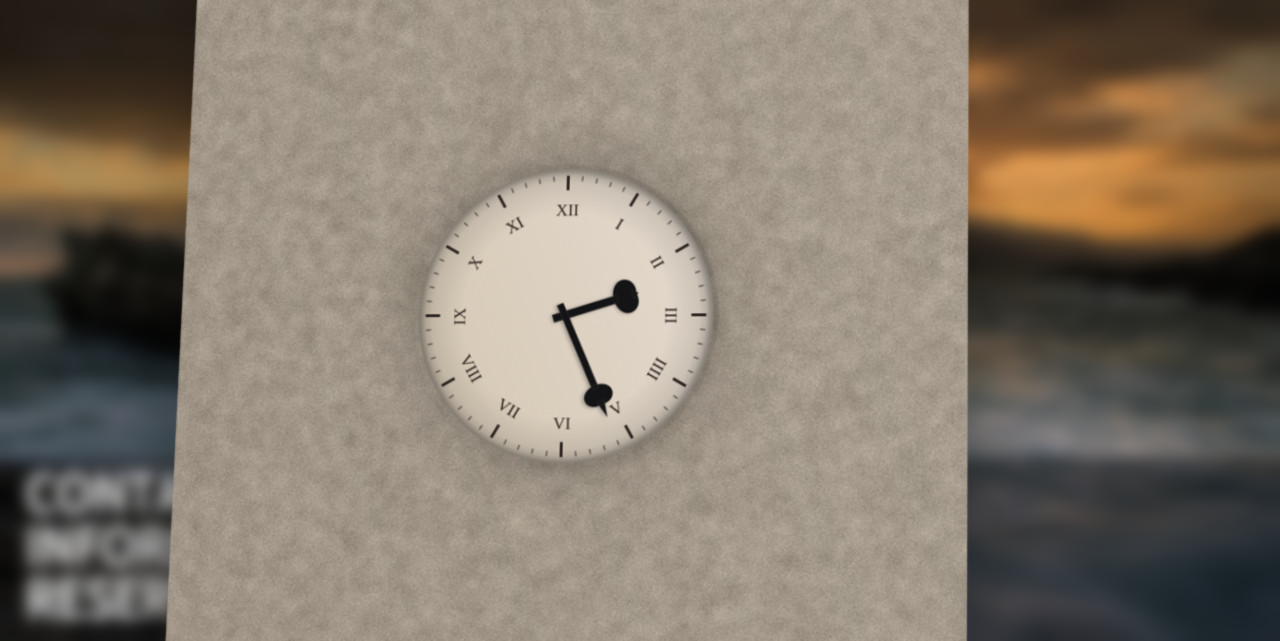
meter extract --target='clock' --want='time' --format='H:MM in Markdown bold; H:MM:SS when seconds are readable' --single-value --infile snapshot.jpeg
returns **2:26**
